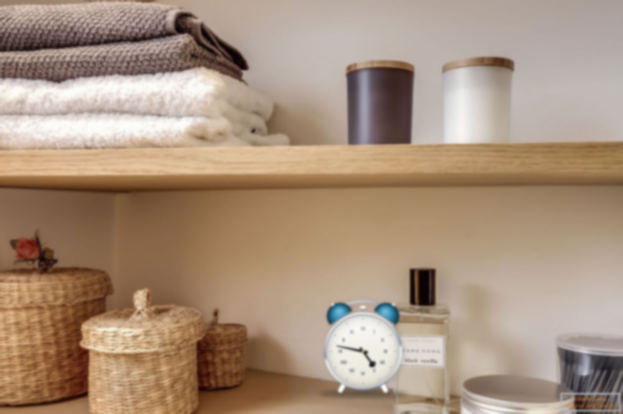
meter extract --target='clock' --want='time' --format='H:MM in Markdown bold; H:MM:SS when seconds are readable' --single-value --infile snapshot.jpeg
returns **4:47**
